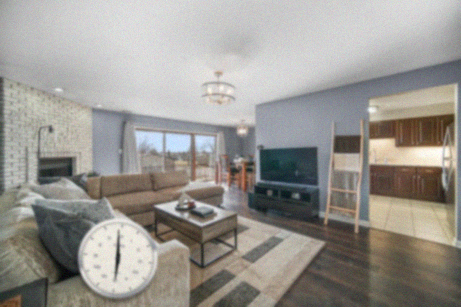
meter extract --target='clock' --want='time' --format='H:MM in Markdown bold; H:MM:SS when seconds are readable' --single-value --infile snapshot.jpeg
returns **5:59**
